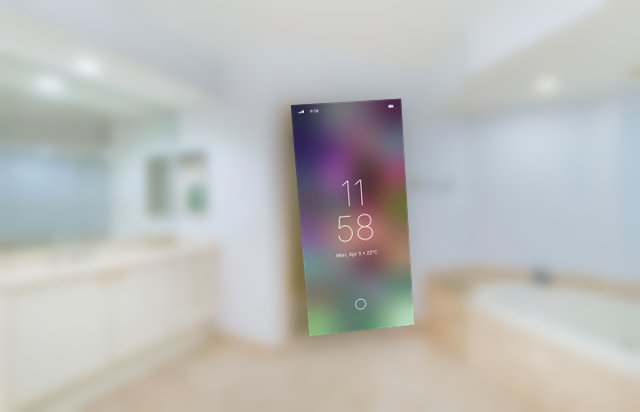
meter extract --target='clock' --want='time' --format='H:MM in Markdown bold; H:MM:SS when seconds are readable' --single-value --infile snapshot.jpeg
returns **11:58**
